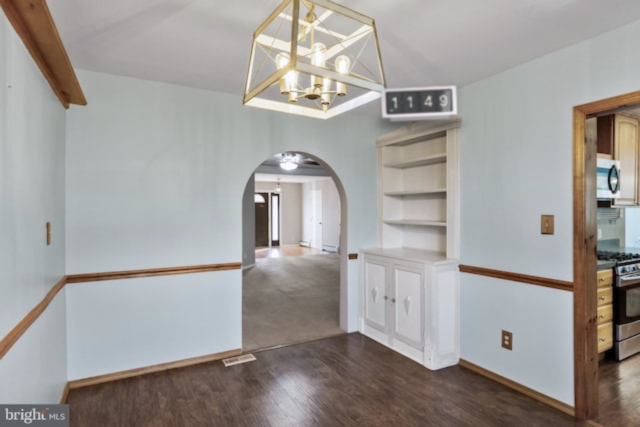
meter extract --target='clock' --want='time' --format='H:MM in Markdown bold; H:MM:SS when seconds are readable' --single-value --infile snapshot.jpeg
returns **11:49**
